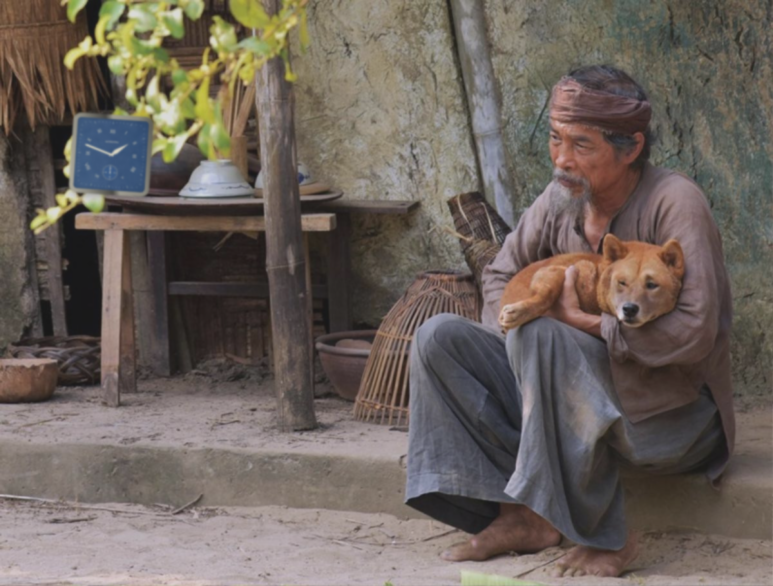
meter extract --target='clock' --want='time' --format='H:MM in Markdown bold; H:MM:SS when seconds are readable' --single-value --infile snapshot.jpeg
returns **1:48**
